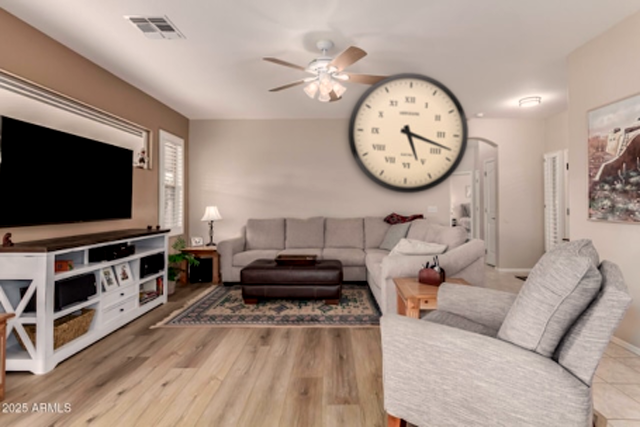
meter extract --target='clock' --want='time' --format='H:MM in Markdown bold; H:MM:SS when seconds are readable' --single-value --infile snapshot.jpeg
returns **5:18**
